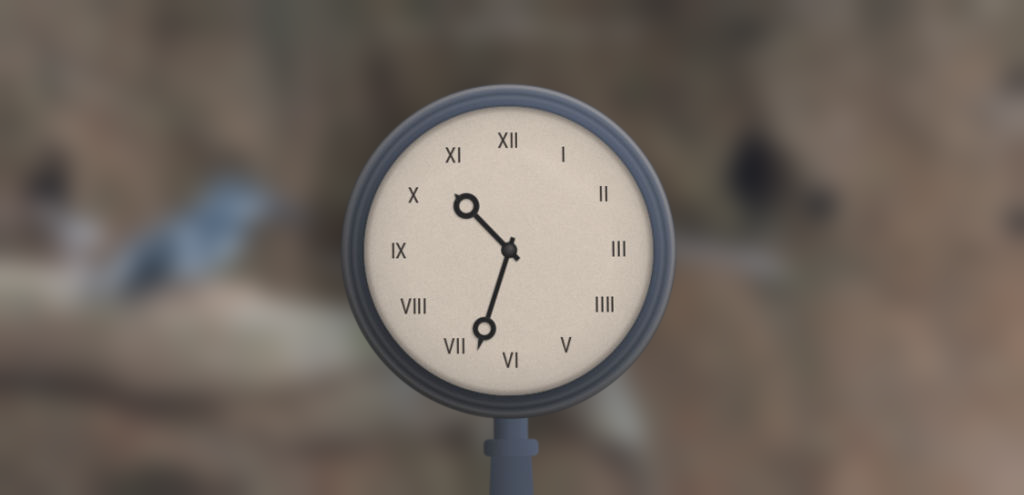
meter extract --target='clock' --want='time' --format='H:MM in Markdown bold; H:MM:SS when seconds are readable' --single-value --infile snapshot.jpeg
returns **10:33**
